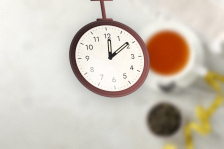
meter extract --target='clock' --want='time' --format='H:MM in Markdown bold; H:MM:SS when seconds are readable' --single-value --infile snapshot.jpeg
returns **12:09**
